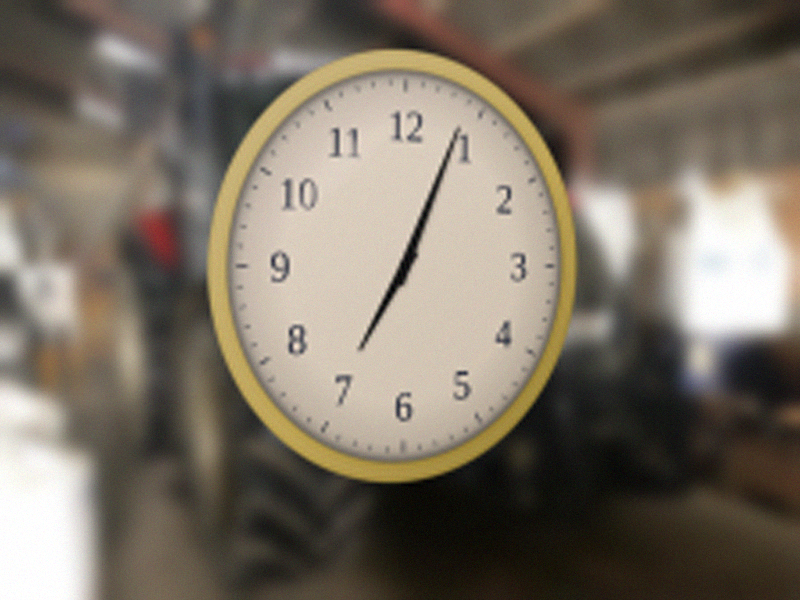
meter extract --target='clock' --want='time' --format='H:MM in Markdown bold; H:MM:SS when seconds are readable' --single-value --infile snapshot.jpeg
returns **7:04**
